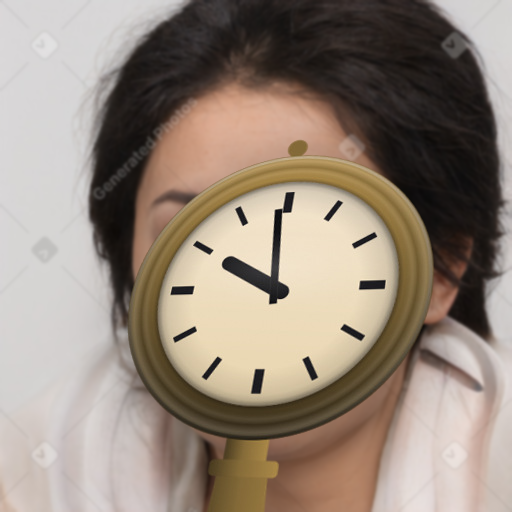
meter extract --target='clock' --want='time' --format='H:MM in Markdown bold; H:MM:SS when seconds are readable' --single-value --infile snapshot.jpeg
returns **9:59**
